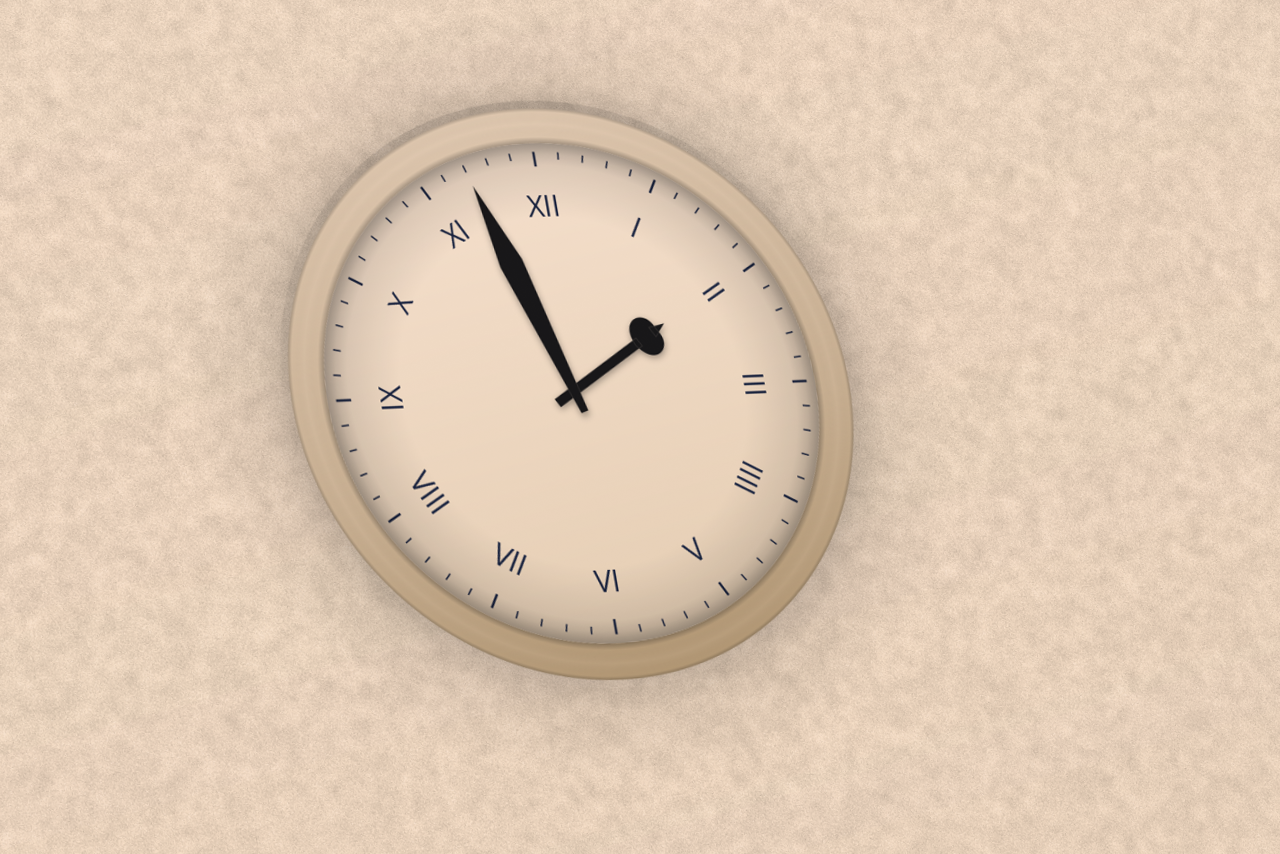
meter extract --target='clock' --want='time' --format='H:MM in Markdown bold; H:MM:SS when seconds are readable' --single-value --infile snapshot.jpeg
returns **1:57**
